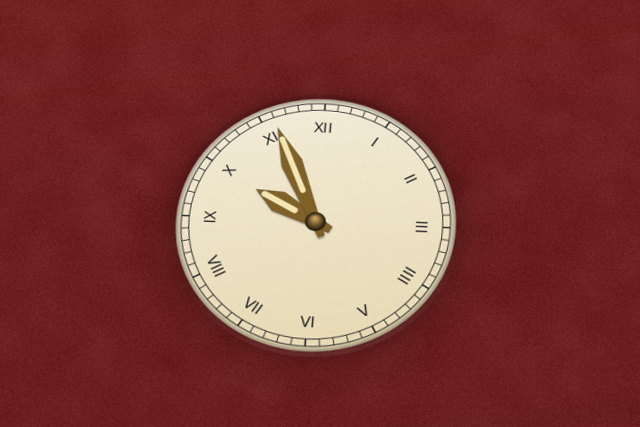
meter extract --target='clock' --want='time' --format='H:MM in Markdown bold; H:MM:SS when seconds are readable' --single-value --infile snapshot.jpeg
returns **9:56**
